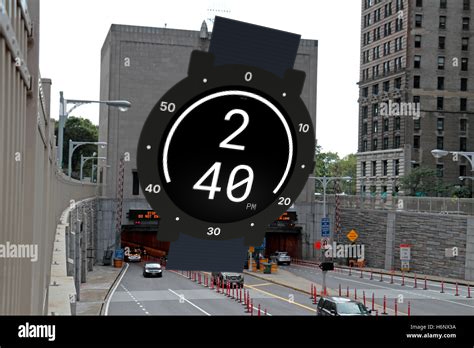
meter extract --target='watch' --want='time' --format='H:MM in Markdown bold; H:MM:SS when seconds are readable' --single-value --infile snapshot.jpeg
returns **2:40**
